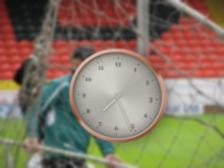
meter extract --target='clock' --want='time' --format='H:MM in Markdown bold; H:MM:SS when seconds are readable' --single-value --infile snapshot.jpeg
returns **7:26**
